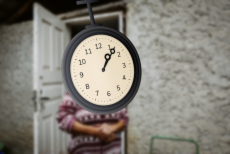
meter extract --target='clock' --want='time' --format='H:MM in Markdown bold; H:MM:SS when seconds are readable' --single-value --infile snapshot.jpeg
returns **1:07**
